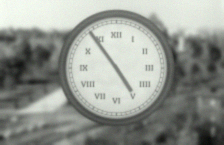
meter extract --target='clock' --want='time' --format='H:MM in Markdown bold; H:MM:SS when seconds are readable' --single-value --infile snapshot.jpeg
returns **4:54**
